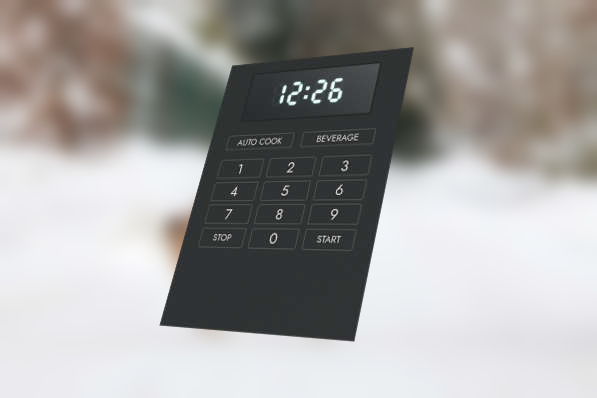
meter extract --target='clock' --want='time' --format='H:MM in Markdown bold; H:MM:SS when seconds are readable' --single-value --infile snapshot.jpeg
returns **12:26**
